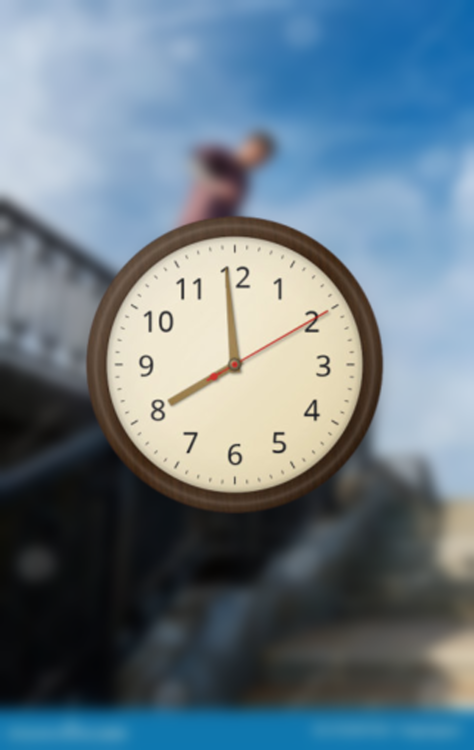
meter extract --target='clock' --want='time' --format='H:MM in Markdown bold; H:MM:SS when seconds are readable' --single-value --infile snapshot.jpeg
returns **7:59:10**
